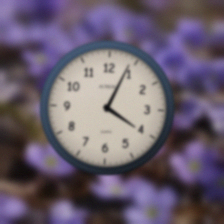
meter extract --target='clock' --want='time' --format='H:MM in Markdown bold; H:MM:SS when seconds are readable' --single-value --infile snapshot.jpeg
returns **4:04**
